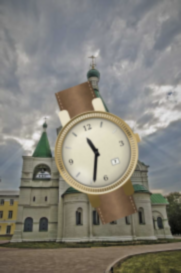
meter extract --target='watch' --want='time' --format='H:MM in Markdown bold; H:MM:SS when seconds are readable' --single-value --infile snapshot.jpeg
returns **11:34**
